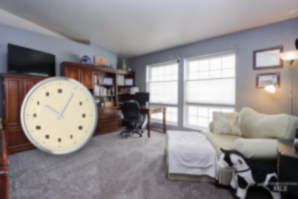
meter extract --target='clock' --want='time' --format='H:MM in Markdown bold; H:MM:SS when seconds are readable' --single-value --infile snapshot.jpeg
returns **10:05**
